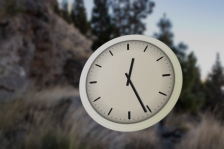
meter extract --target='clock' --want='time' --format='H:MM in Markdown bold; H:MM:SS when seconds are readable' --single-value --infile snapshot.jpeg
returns **12:26**
